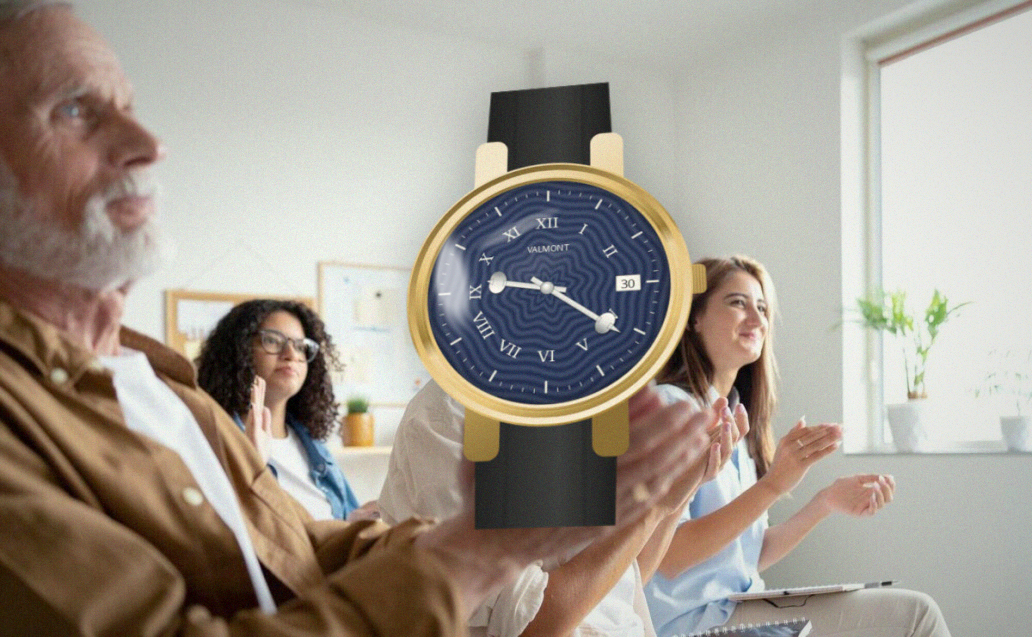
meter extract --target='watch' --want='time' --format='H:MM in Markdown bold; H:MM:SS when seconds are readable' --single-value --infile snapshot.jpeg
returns **9:21**
